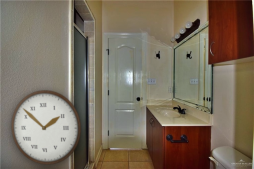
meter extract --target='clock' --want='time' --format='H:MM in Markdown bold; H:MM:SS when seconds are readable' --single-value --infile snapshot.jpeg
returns **1:52**
